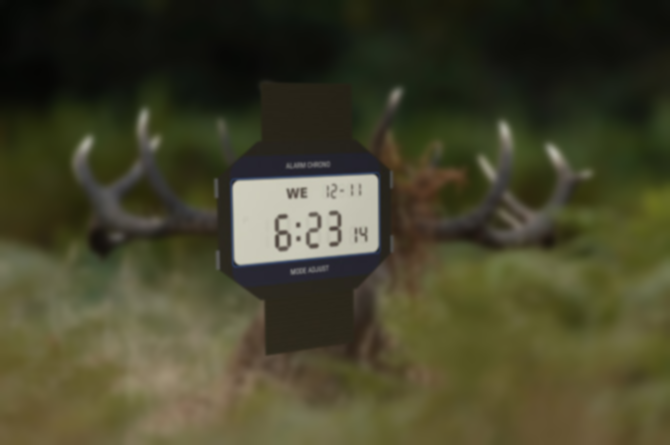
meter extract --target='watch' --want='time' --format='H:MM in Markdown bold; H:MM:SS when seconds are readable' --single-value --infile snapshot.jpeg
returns **6:23:14**
